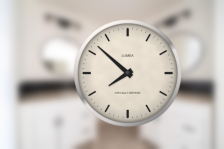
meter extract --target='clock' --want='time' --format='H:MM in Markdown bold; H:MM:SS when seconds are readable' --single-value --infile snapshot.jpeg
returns **7:52**
